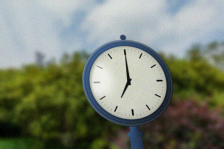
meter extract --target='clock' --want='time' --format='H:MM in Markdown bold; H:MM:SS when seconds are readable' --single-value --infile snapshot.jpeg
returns **7:00**
